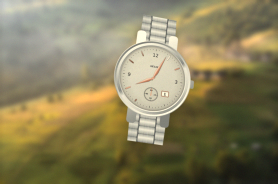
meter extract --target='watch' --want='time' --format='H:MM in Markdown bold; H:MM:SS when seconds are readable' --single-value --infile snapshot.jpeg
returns **8:04**
